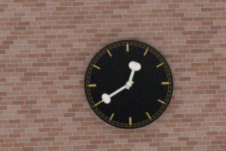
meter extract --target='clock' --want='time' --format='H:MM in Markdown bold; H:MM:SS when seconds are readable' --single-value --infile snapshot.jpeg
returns **12:40**
